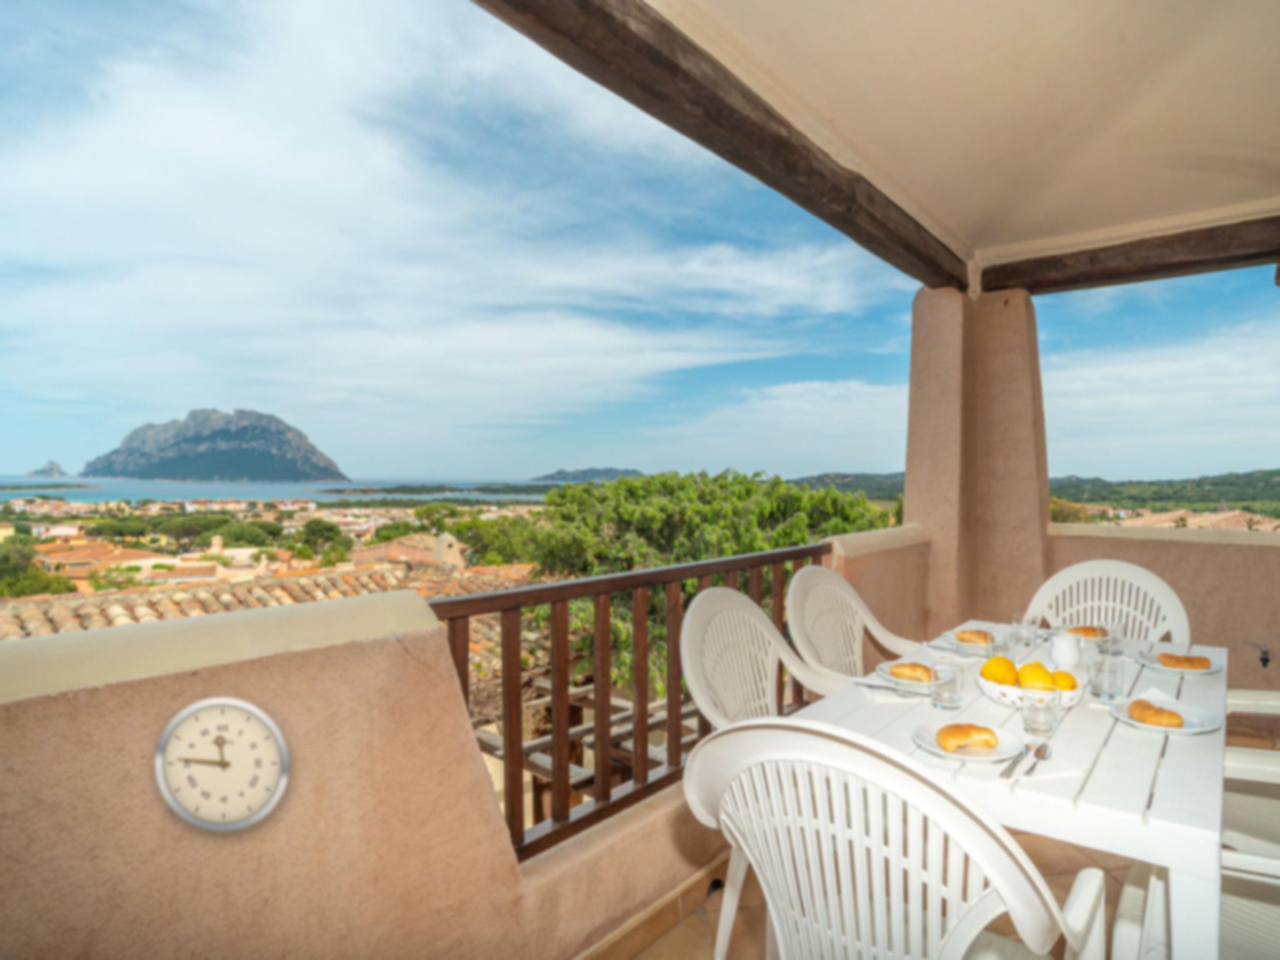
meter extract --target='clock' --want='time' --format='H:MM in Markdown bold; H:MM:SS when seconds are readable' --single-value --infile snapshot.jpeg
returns **11:46**
